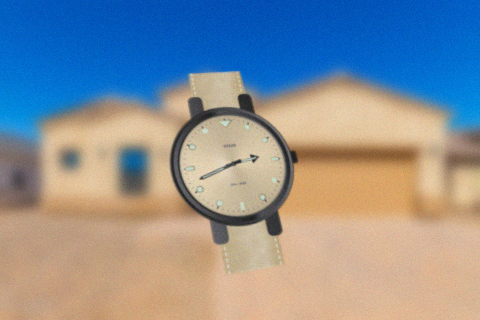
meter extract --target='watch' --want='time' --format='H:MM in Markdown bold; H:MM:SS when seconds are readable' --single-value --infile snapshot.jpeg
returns **2:42**
